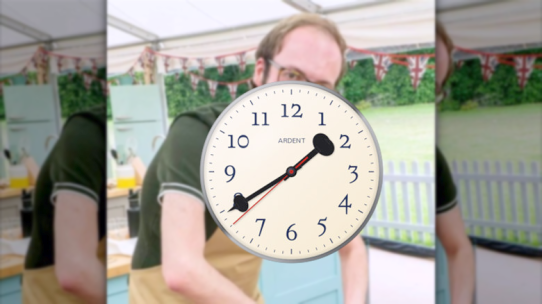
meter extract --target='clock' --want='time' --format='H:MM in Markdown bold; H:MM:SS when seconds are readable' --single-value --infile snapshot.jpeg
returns **1:39:38**
